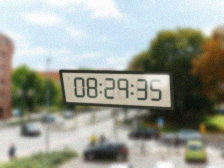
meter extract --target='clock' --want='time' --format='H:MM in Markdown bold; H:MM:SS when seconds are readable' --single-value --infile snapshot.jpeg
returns **8:29:35**
